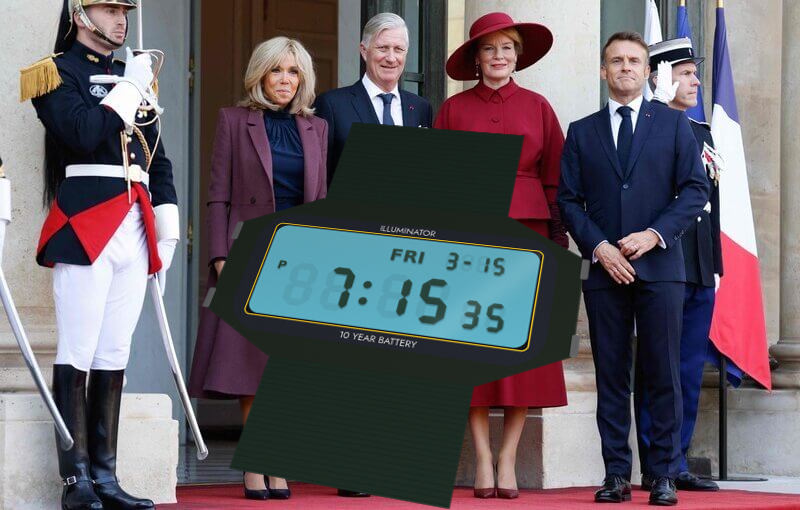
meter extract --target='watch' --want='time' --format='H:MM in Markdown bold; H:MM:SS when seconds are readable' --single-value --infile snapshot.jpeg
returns **7:15:35**
